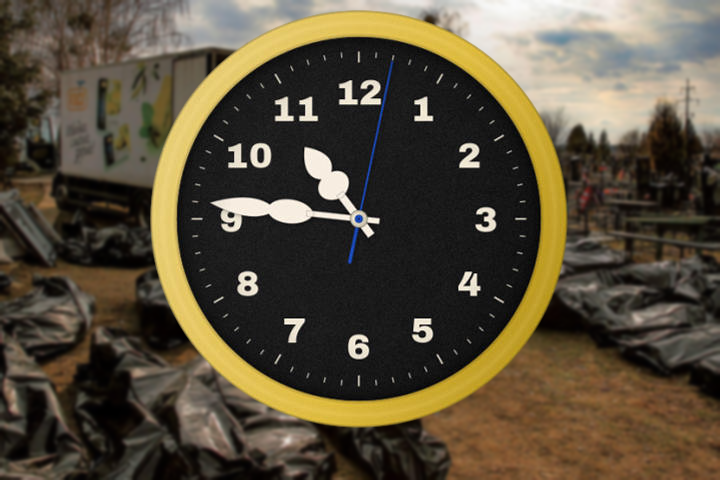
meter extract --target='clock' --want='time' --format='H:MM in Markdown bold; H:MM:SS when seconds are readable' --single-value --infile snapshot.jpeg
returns **10:46:02**
